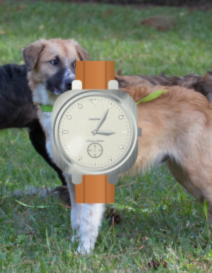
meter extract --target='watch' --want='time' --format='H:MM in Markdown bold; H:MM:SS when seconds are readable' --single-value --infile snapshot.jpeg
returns **3:05**
